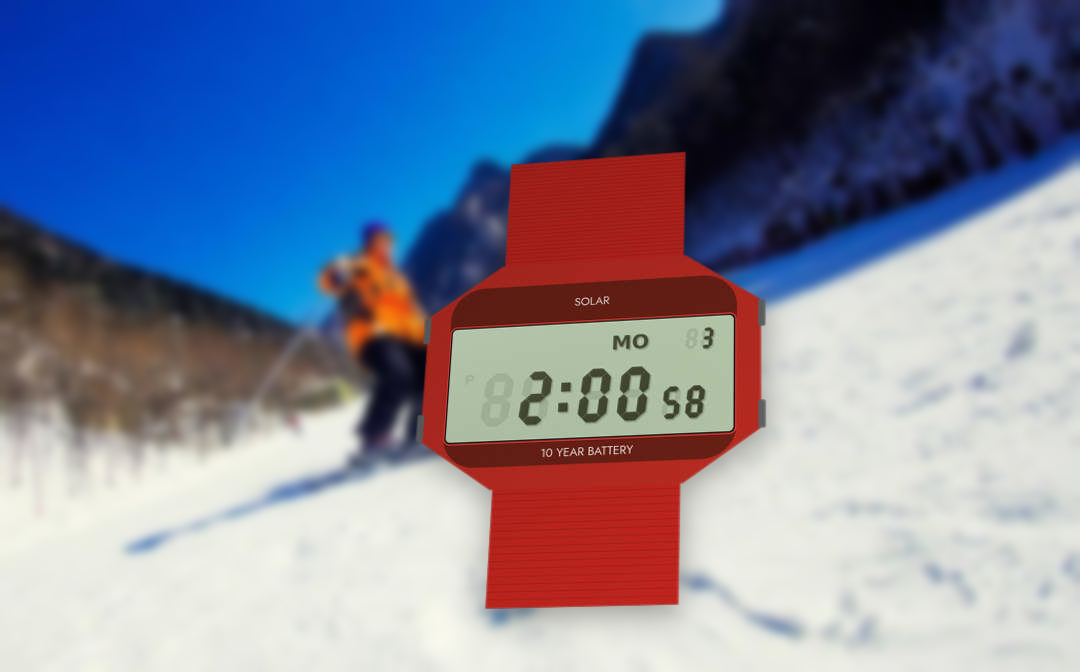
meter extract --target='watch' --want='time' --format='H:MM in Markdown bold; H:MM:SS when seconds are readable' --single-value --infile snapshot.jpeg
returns **2:00:58**
